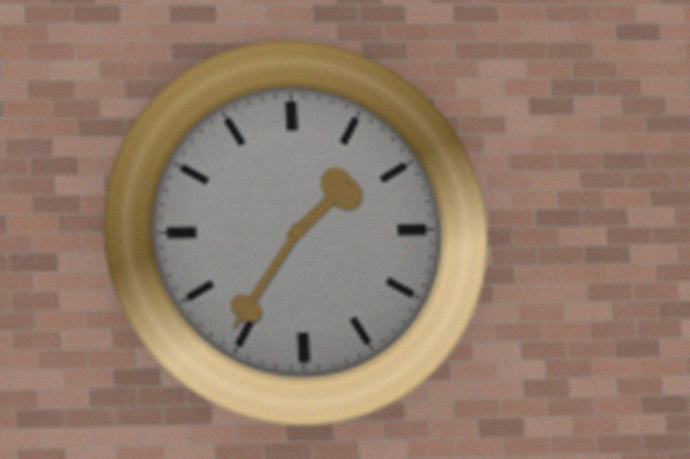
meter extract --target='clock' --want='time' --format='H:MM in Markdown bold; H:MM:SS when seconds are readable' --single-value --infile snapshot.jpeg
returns **1:36**
